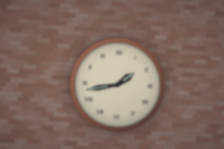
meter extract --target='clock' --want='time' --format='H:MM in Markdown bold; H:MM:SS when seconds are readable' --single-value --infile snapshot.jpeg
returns **1:43**
